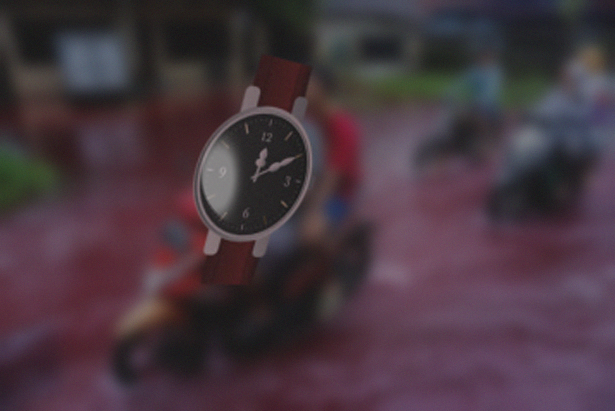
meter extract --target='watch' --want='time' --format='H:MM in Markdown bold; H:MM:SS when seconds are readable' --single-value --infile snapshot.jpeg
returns **12:10**
